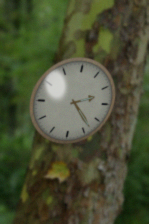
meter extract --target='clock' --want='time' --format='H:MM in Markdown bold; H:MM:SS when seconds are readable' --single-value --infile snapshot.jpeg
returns **2:23**
